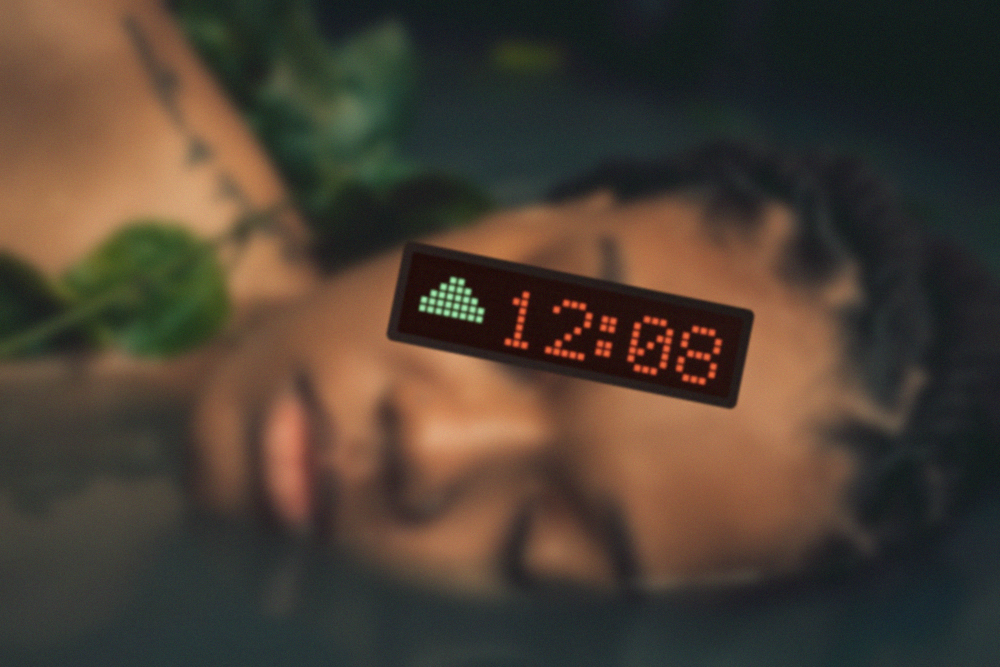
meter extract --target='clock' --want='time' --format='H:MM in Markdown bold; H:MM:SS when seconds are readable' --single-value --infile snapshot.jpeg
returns **12:08**
